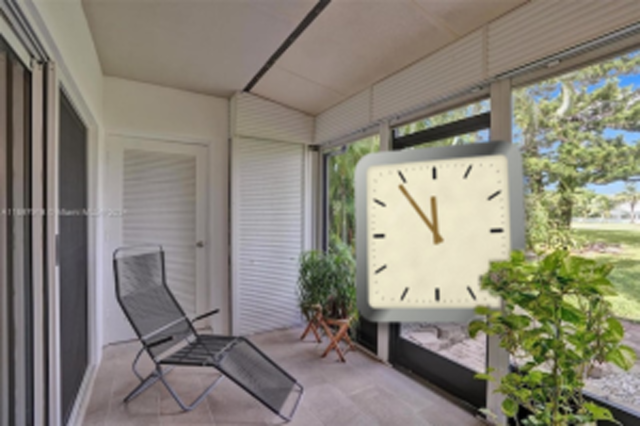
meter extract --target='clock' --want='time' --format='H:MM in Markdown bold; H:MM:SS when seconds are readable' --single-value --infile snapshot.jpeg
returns **11:54**
